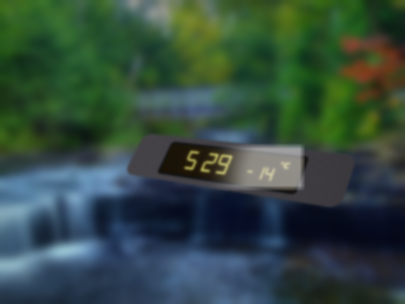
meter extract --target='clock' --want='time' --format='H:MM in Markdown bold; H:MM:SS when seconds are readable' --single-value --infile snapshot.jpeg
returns **5:29**
